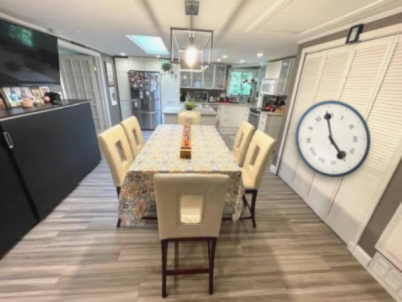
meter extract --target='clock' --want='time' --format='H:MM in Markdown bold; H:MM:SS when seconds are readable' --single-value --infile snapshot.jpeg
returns **4:59**
